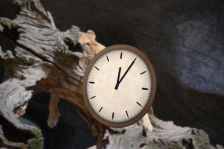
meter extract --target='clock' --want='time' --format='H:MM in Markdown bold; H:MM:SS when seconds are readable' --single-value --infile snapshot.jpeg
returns **12:05**
